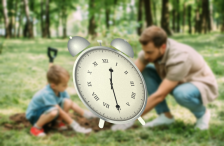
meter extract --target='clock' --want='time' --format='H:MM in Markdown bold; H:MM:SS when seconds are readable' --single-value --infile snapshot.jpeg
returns **12:30**
